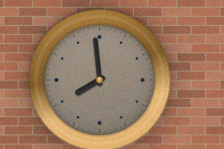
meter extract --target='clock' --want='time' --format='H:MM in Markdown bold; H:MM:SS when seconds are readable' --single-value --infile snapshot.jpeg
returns **7:59**
